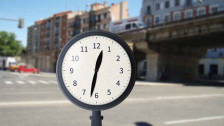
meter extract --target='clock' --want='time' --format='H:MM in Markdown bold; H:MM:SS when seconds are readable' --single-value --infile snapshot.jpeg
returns **12:32**
